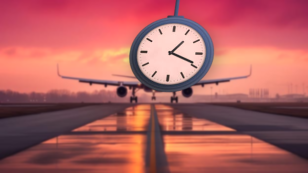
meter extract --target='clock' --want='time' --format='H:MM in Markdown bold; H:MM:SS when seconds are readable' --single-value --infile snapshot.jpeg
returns **1:19**
